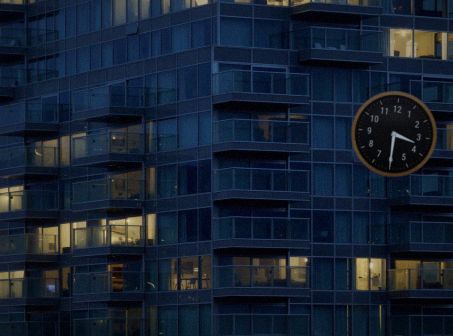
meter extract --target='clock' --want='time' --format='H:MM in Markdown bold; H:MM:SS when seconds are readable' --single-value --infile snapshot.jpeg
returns **3:30**
